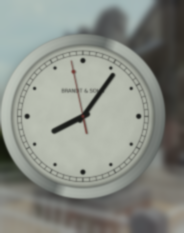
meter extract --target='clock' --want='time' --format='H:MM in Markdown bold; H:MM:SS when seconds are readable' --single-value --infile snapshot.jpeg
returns **8:05:58**
